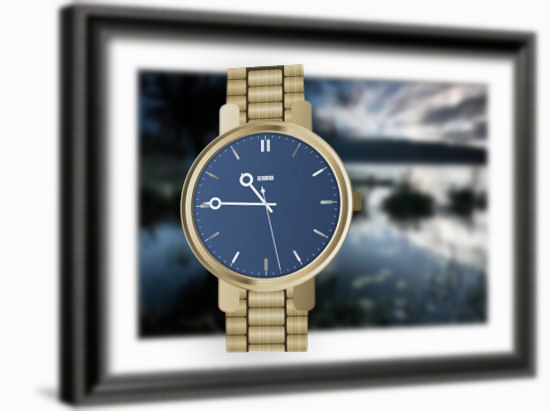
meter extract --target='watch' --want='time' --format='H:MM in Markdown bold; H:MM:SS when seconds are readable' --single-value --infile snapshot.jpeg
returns **10:45:28**
